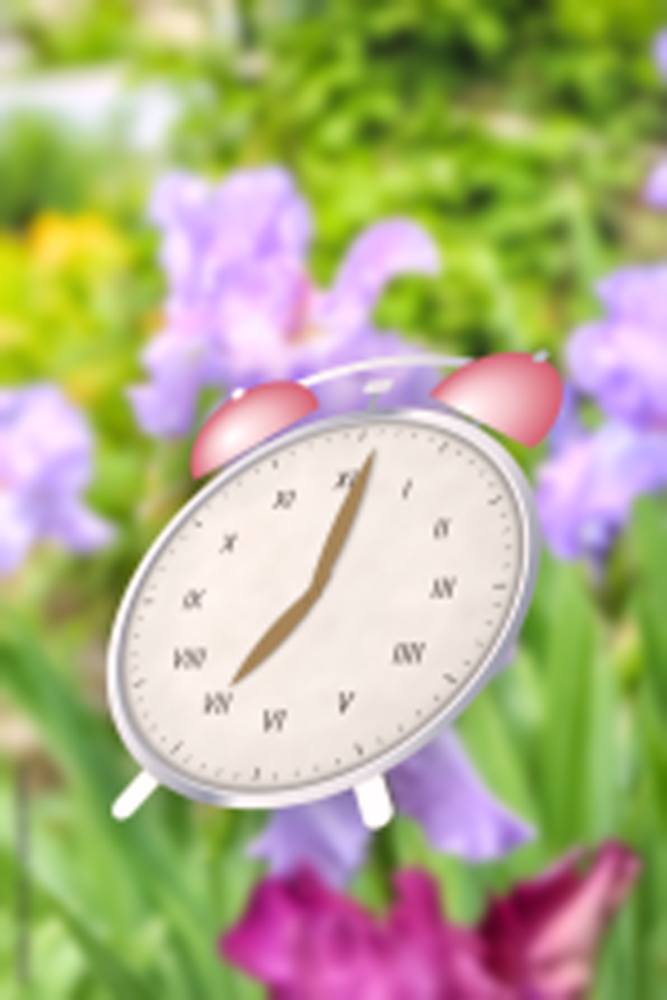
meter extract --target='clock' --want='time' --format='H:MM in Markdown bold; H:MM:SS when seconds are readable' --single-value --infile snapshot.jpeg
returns **7:01**
